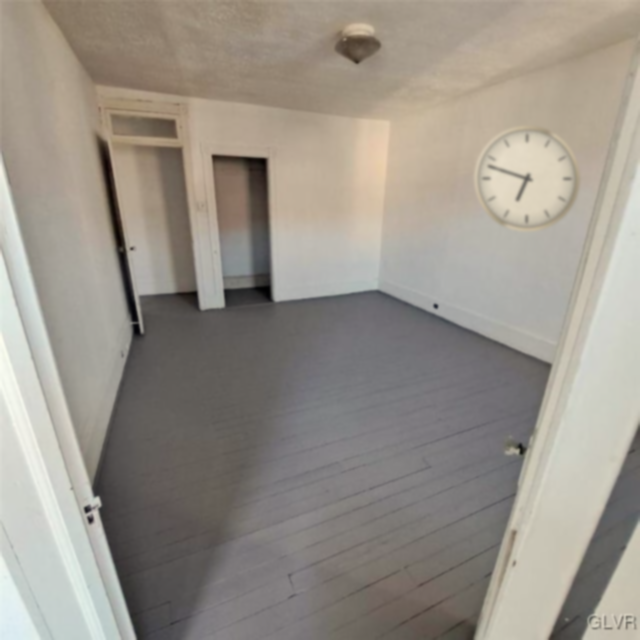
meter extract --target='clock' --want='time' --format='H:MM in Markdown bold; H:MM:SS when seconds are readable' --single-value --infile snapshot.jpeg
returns **6:48**
